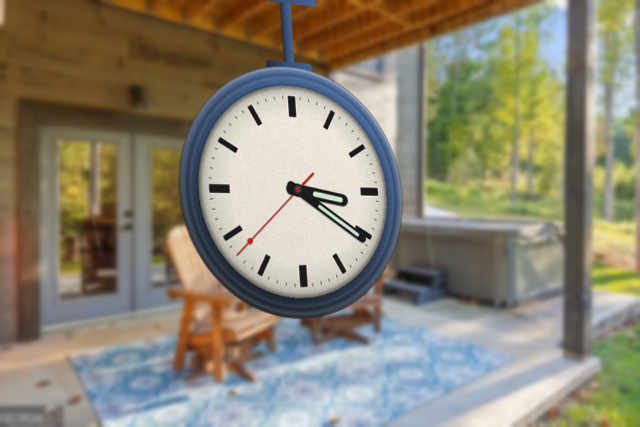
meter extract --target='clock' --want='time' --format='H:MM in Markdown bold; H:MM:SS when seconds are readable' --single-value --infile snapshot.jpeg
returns **3:20:38**
